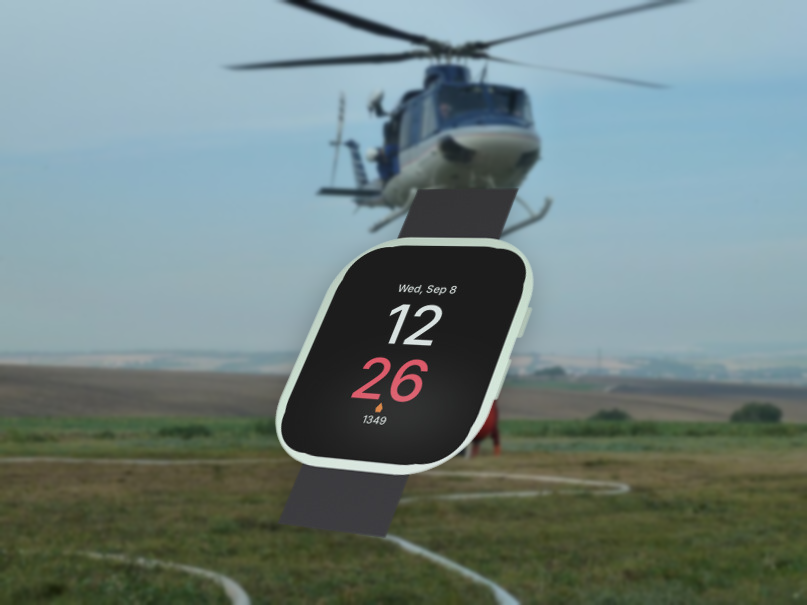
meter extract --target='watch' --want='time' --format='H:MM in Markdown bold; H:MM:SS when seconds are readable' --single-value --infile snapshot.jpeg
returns **12:26**
